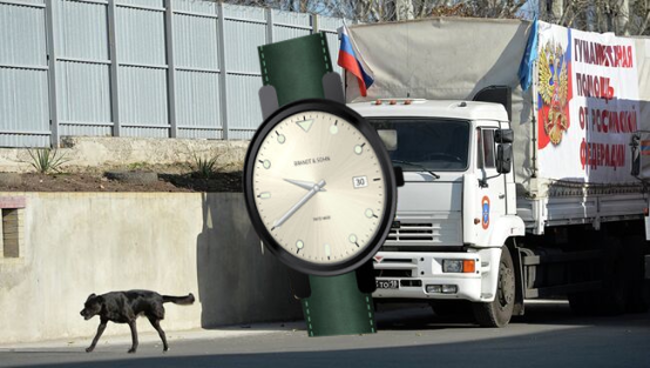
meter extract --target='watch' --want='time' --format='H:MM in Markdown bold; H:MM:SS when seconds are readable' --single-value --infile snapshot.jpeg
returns **9:40**
